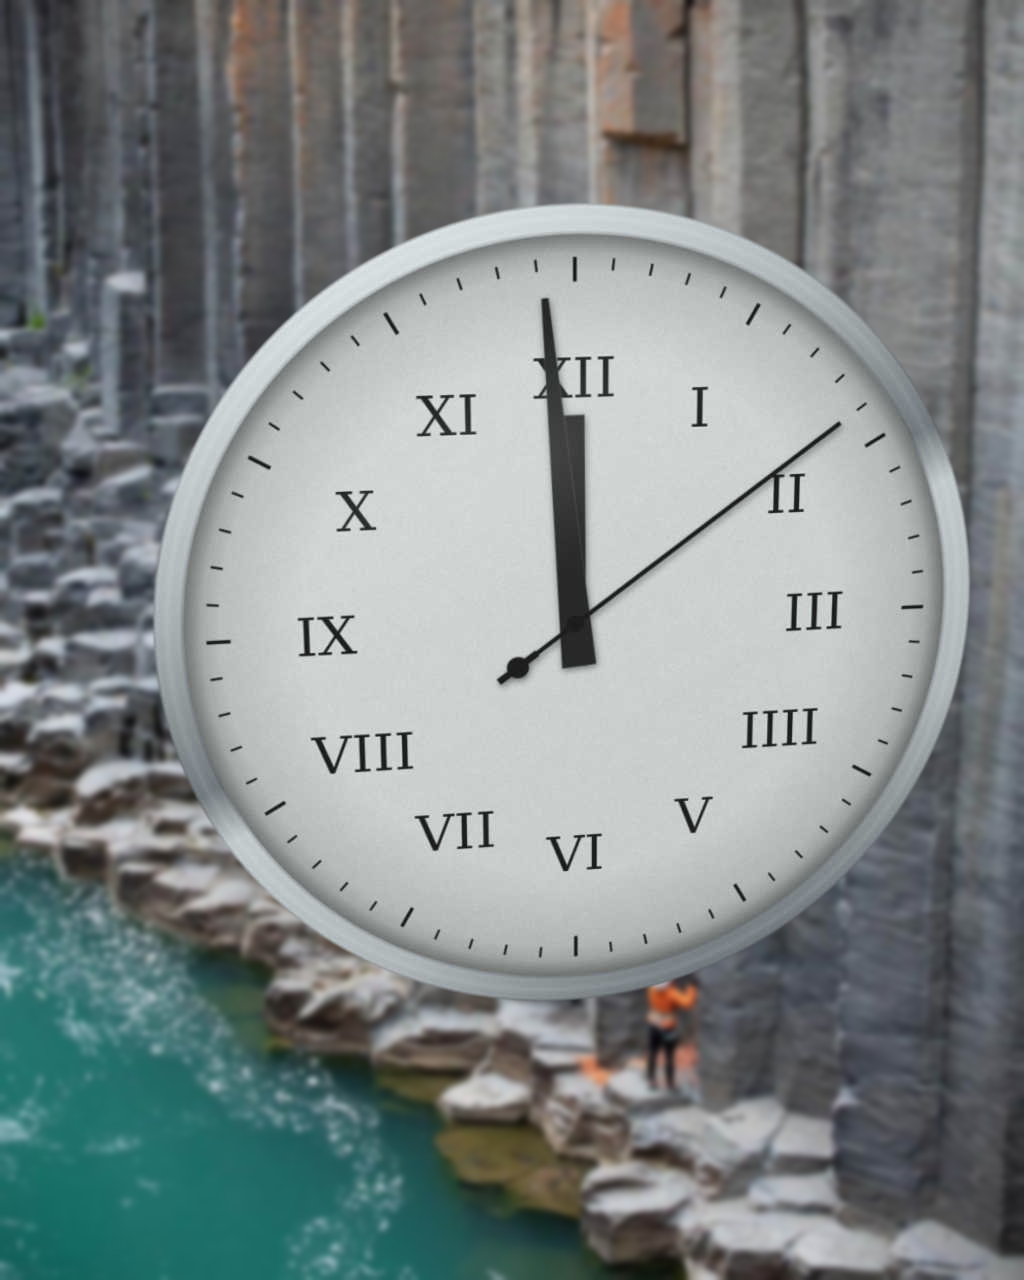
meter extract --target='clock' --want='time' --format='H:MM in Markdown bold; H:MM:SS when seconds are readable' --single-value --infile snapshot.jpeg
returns **11:59:09**
